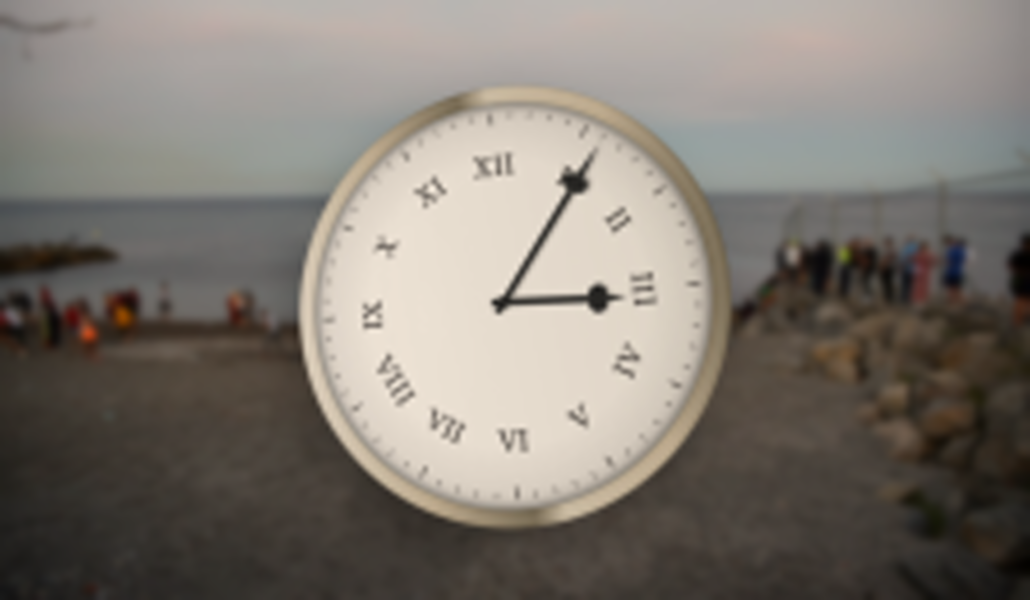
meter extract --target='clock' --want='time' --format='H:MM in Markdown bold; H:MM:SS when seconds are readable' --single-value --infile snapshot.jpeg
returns **3:06**
